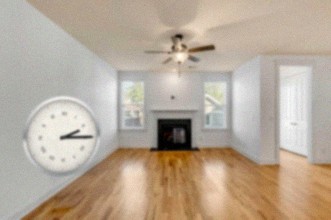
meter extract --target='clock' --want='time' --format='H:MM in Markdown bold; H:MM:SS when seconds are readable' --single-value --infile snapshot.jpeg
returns **2:15**
